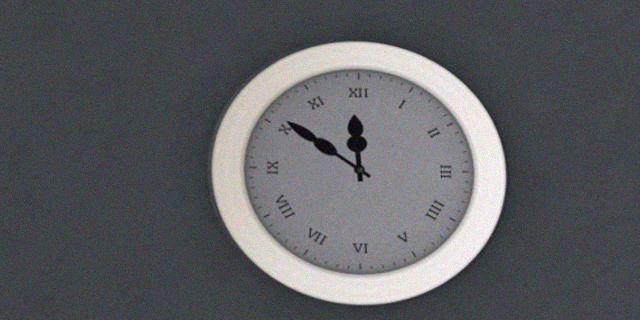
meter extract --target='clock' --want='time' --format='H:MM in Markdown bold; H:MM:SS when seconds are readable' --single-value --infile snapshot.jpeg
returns **11:51**
